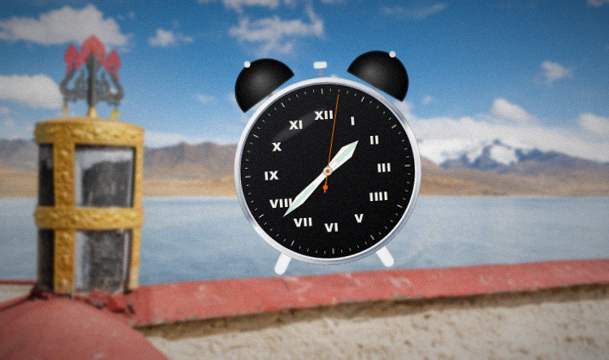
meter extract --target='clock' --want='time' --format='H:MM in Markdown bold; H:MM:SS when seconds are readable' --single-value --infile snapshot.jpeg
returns **1:38:02**
